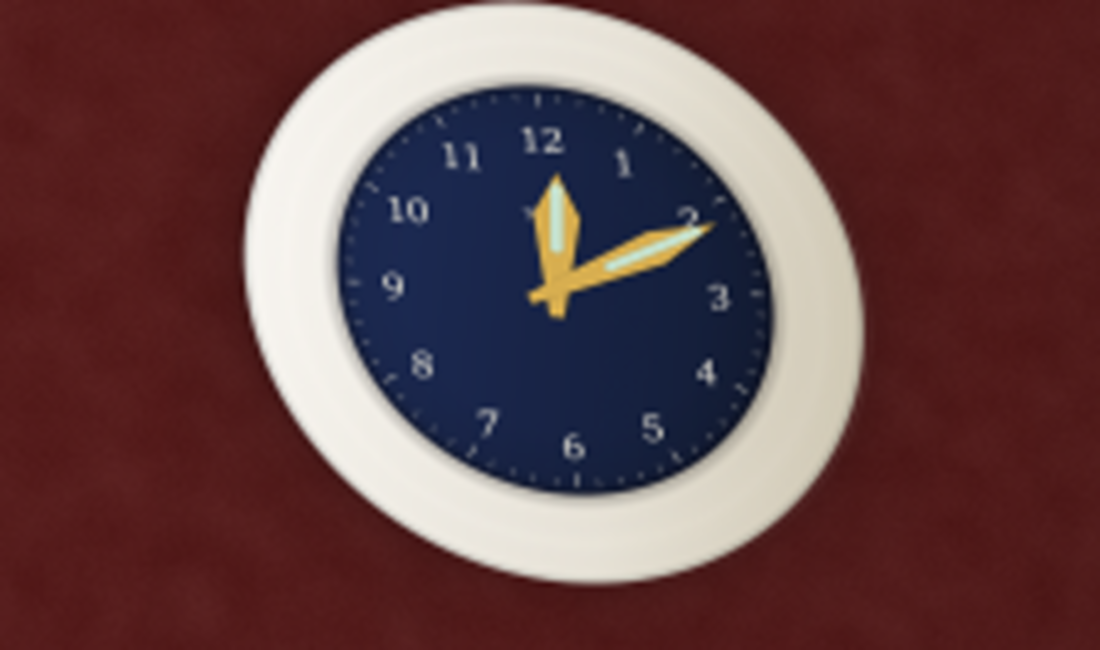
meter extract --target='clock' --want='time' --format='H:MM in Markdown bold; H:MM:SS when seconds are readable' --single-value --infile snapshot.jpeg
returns **12:11**
